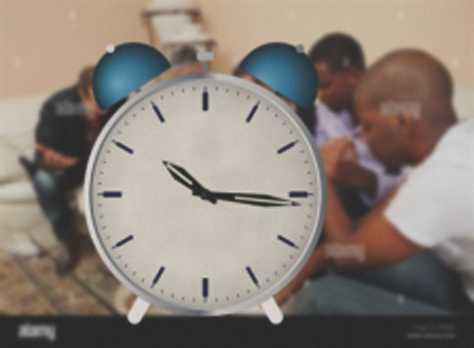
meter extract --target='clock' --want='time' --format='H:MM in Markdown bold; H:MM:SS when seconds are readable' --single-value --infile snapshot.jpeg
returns **10:16**
